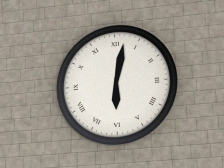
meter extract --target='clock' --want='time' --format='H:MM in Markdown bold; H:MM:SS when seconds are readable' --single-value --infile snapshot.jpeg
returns **6:02**
